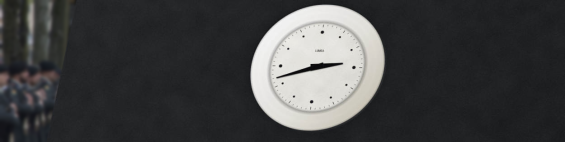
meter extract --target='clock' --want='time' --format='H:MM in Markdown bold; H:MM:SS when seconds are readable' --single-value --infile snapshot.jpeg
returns **2:42**
